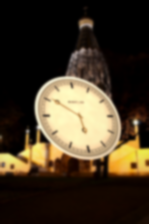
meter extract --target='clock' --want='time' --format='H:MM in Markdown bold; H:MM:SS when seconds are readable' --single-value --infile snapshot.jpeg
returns **5:51**
